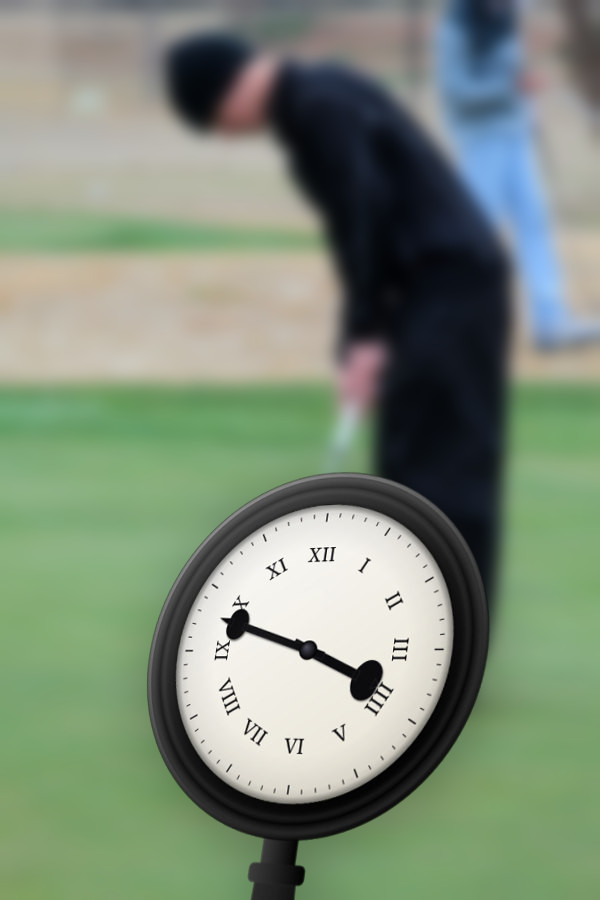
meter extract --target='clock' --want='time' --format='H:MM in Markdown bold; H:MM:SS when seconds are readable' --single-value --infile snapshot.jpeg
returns **3:48**
